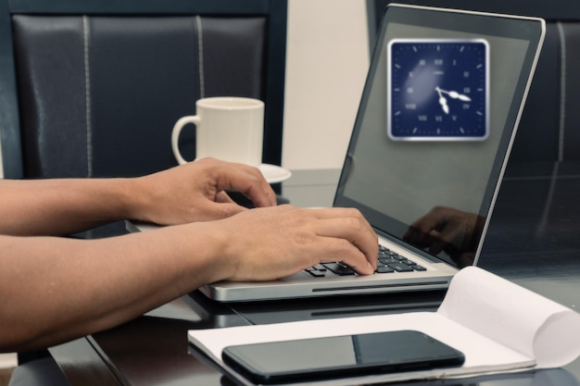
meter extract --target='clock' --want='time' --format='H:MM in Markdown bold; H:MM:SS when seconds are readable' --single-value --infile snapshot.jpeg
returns **5:18**
